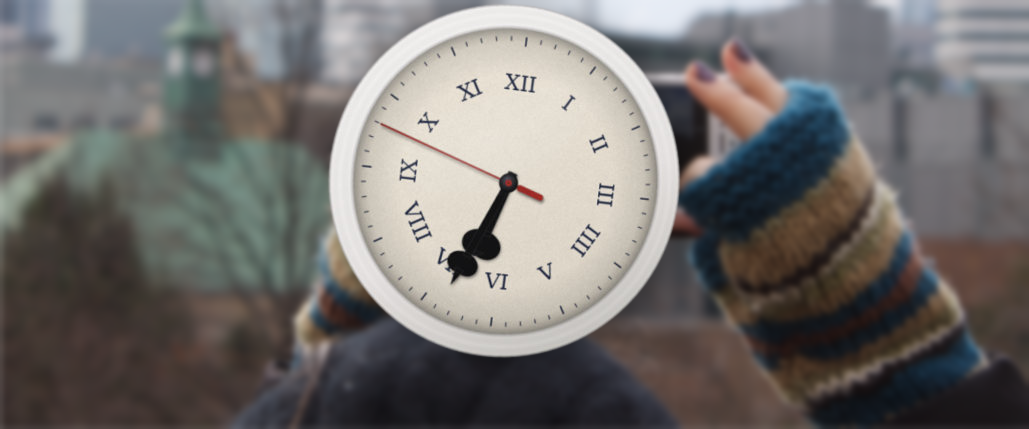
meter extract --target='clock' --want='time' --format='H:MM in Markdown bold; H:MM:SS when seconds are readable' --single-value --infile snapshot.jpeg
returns **6:33:48**
